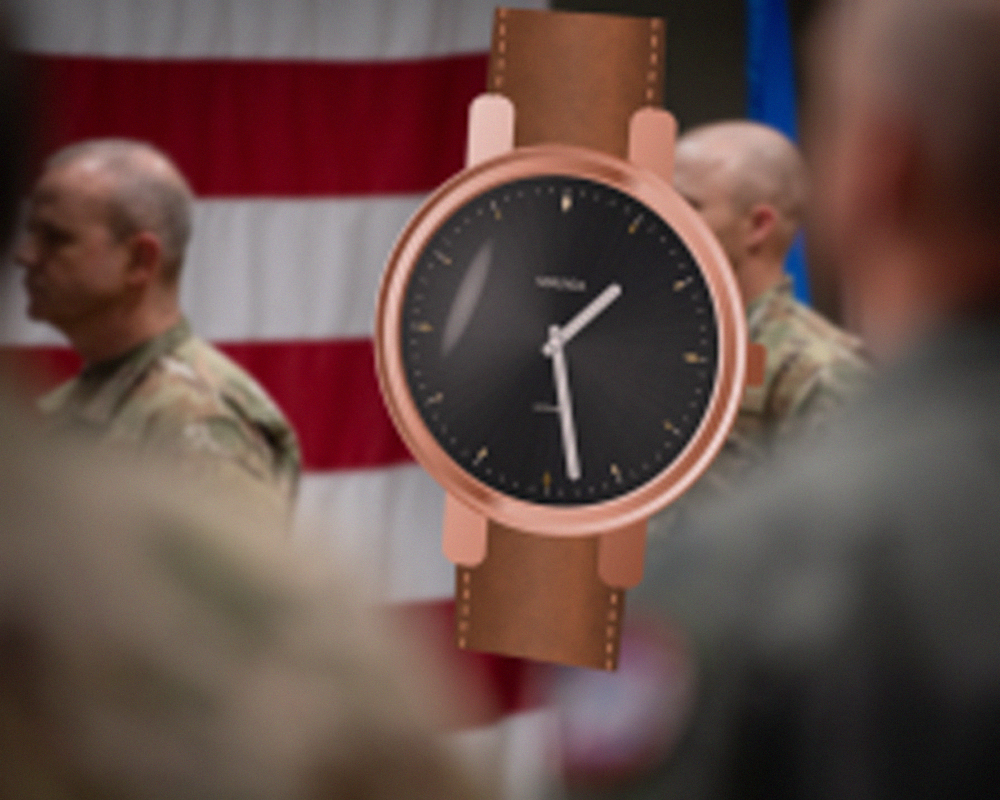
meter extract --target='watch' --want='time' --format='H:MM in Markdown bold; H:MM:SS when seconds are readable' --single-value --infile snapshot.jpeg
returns **1:28**
